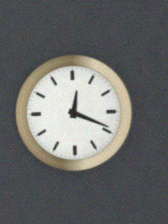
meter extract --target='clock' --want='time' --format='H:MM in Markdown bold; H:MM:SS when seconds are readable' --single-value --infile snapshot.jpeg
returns **12:19**
